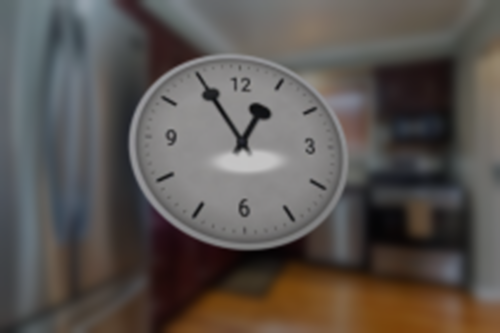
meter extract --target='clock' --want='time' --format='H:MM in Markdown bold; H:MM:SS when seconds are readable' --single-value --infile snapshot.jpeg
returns **12:55**
